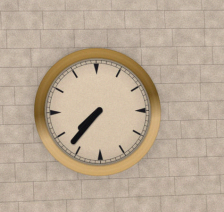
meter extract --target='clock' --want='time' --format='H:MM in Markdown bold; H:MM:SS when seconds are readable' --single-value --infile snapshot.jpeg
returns **7:37**
